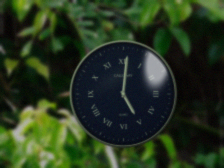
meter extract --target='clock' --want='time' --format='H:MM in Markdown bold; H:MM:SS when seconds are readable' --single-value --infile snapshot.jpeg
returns **5:01**
